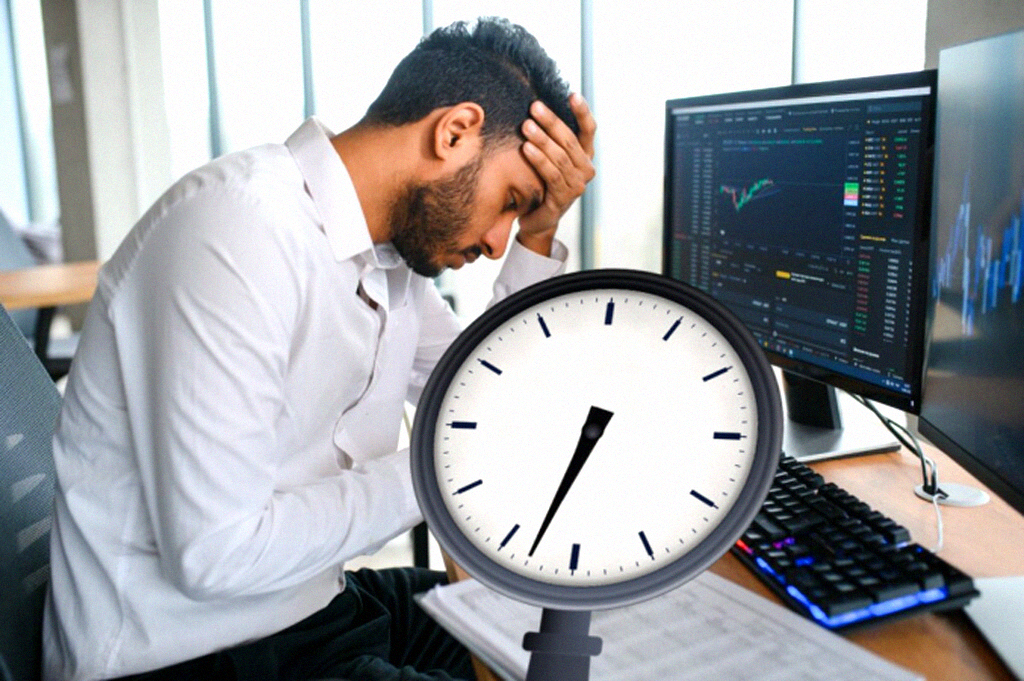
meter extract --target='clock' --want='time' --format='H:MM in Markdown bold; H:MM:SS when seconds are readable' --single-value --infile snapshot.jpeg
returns **6:33**
